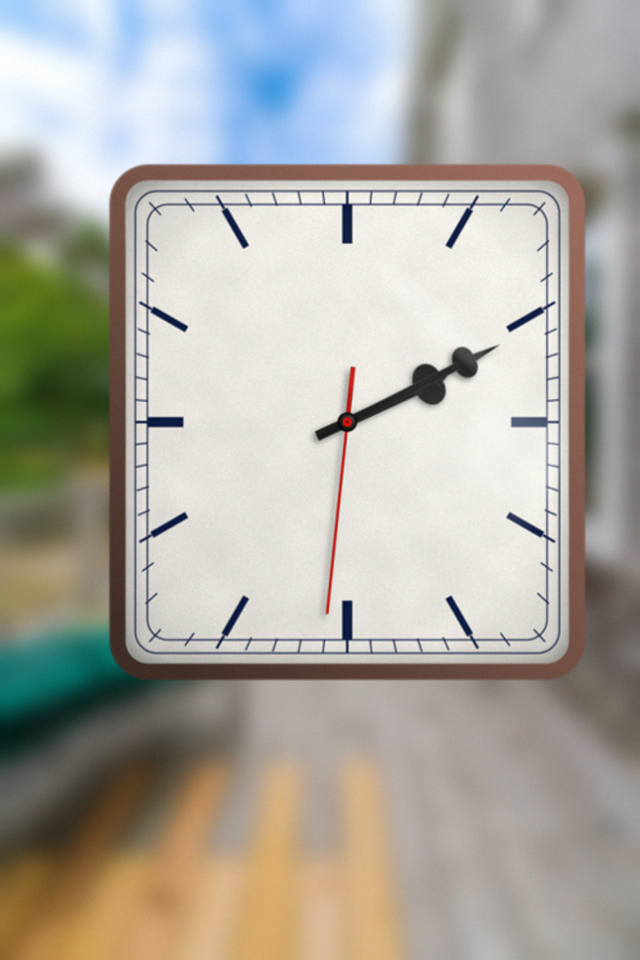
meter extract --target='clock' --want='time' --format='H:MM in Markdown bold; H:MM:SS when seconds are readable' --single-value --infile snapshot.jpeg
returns **2:10:31**
